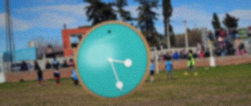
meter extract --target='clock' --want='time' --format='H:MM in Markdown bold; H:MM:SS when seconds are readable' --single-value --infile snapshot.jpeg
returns **3:27**
